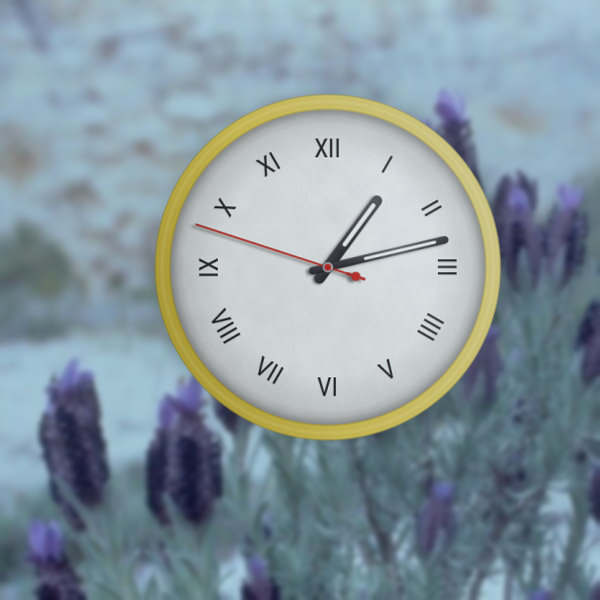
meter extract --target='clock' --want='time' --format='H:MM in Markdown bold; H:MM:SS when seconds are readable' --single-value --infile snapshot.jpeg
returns **1:12:48**
